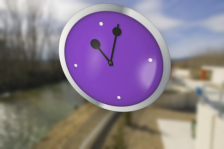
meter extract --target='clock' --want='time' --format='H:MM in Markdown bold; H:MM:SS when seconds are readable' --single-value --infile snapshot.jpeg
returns **11:04**
